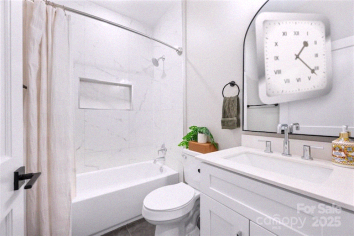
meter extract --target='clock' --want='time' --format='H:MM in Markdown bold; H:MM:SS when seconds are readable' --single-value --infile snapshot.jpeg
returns **1:22**
